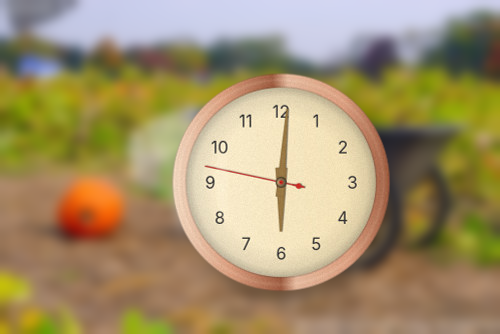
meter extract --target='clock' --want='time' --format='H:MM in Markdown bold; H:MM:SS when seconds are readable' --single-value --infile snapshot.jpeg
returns **6:00:47**
